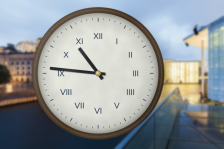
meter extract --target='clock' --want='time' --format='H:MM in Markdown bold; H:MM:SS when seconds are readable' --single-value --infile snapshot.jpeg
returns **10:46**
